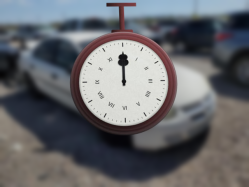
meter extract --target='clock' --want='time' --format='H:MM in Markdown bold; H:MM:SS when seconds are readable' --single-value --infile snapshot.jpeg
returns **12:00**
